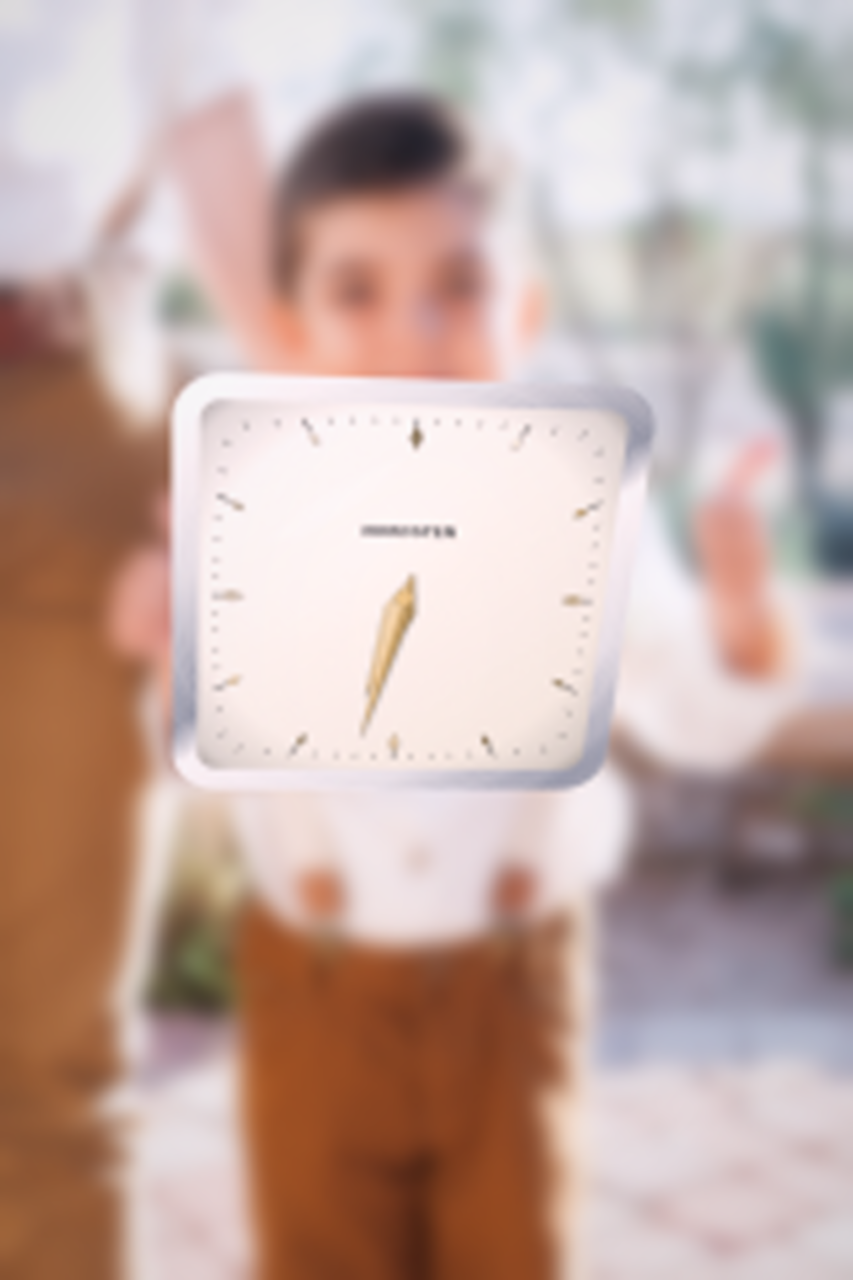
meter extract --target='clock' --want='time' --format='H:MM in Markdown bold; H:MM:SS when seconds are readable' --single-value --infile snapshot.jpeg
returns **6:32**
